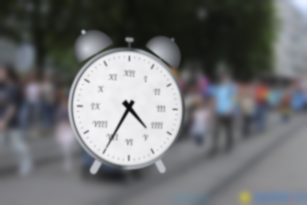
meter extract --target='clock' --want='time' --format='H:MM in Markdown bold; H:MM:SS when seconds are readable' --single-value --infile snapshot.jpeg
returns **4:35**
